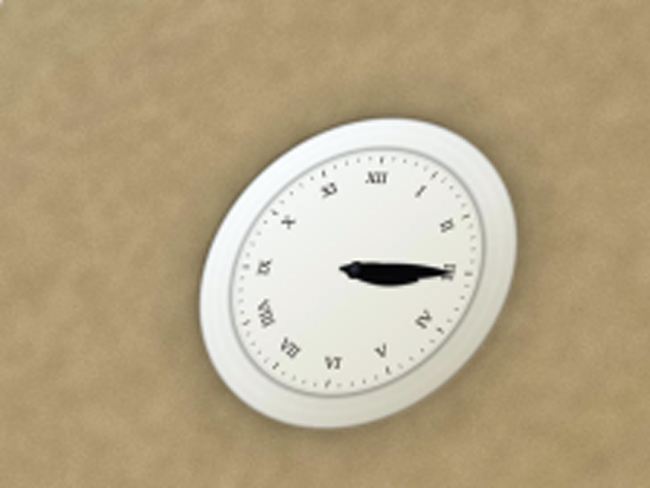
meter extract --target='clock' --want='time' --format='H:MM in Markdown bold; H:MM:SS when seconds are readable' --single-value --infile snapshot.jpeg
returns **3:15**
